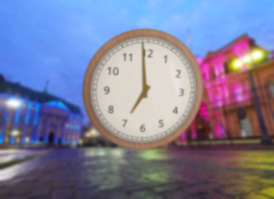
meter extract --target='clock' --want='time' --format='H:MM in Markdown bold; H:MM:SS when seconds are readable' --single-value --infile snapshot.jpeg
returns **6:59**
